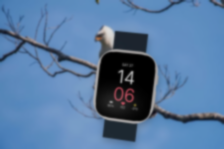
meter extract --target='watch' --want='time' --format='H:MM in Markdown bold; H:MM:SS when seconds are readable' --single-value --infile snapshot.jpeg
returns **14:06**
